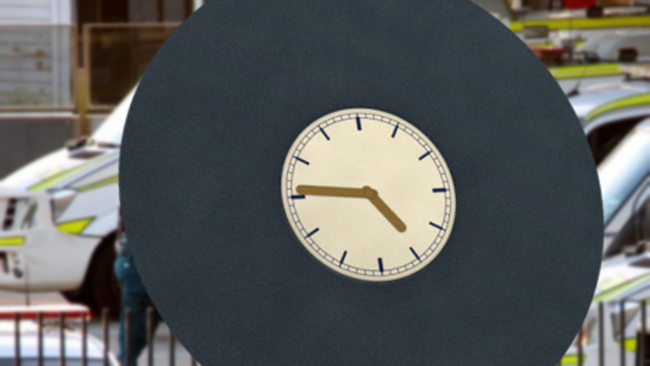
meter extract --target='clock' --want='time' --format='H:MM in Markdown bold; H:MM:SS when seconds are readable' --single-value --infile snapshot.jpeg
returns **4:46**
